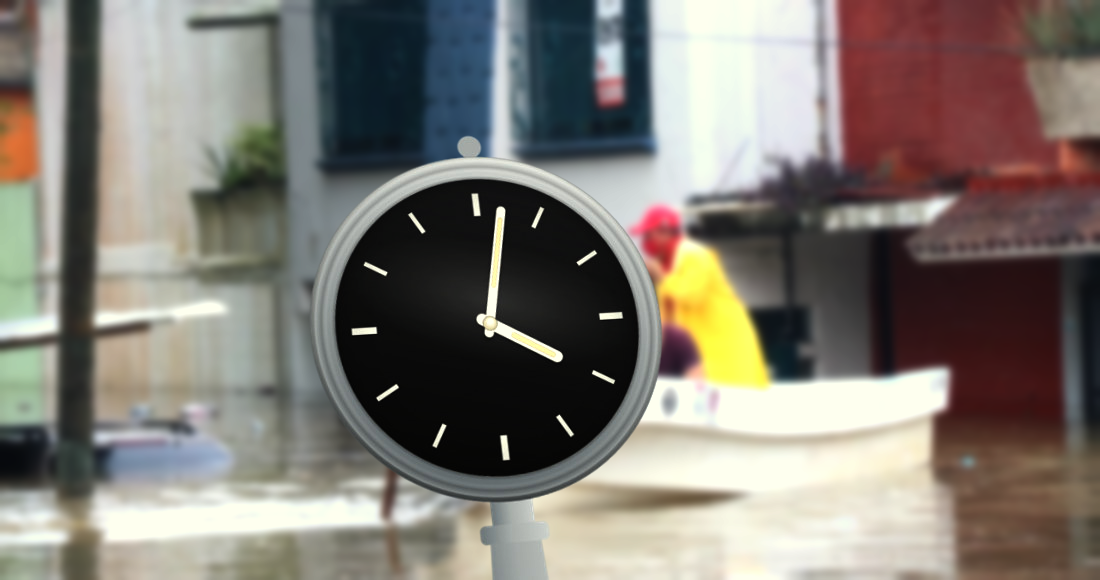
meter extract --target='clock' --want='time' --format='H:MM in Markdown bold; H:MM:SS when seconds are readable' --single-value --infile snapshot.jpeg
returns **4:02**
